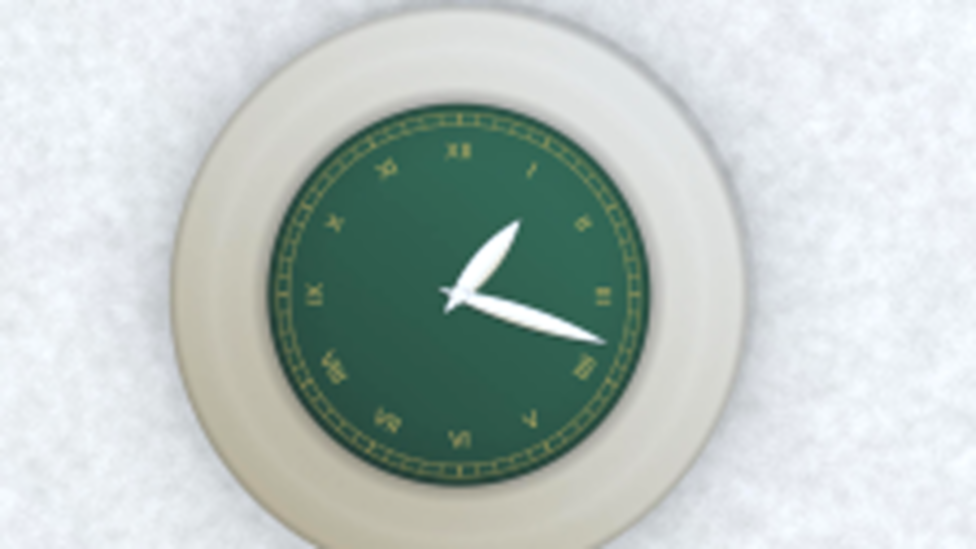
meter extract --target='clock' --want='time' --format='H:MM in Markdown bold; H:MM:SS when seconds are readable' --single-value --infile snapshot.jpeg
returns **1:18**
